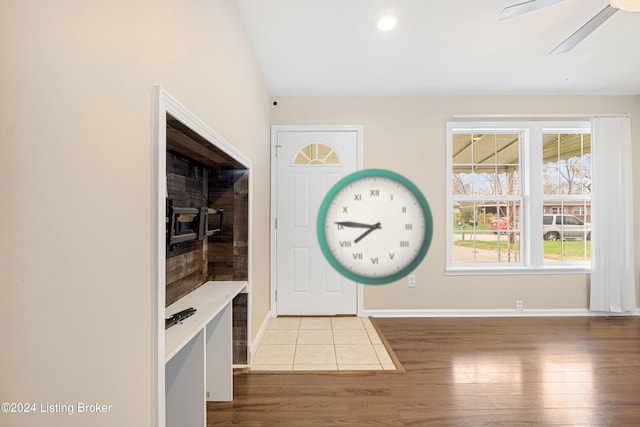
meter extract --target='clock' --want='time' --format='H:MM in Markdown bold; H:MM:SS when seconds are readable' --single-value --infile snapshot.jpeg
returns **7:46**
